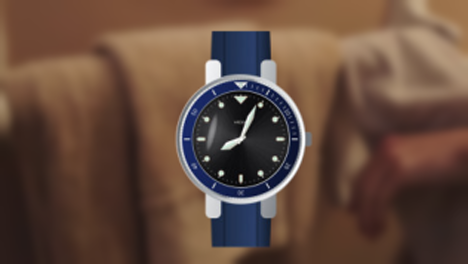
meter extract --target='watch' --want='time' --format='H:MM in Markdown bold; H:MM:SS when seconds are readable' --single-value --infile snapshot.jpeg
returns **8:04**
